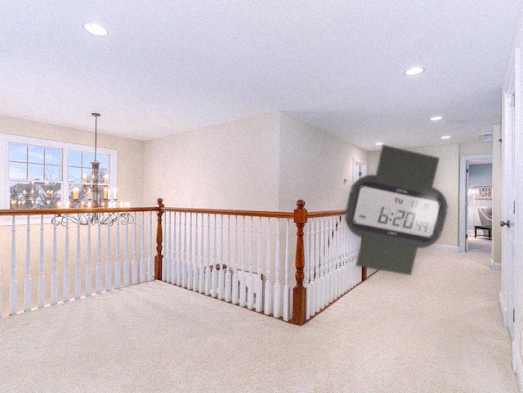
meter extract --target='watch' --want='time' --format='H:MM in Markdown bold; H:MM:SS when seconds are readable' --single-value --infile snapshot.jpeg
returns **6:20:49**
